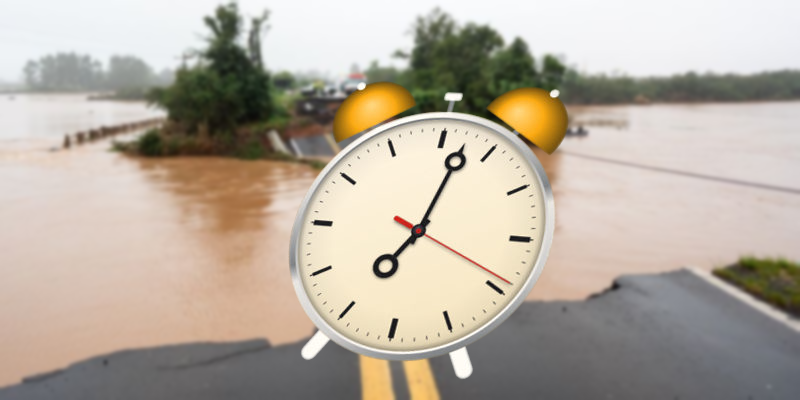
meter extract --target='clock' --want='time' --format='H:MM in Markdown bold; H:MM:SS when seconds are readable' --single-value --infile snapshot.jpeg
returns **7:02:19**
